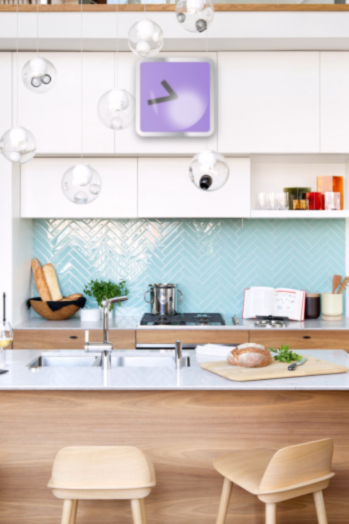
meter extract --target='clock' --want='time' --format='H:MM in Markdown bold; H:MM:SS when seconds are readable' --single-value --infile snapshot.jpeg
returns **10:43**
